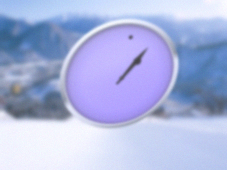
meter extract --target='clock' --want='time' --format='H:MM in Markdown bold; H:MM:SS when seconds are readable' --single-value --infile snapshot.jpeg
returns **1:05**
